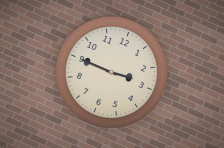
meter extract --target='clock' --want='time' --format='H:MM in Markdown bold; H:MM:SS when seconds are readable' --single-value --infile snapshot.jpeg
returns **2:45**
